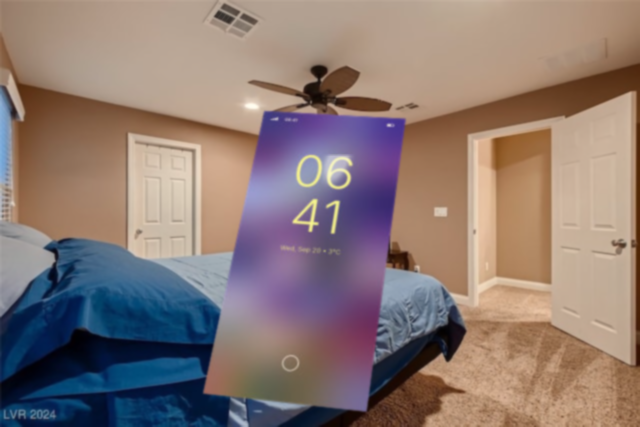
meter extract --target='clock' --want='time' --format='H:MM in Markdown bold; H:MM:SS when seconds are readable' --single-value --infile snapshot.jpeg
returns **6:41**
